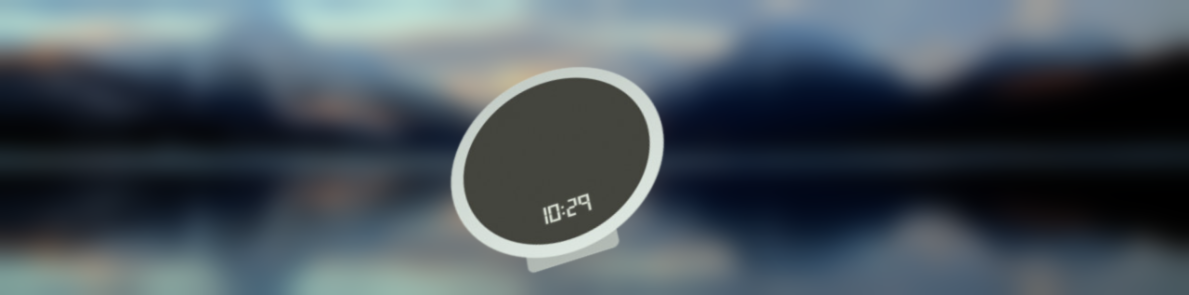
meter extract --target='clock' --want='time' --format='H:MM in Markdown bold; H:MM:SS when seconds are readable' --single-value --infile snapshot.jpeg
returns **10:29**
